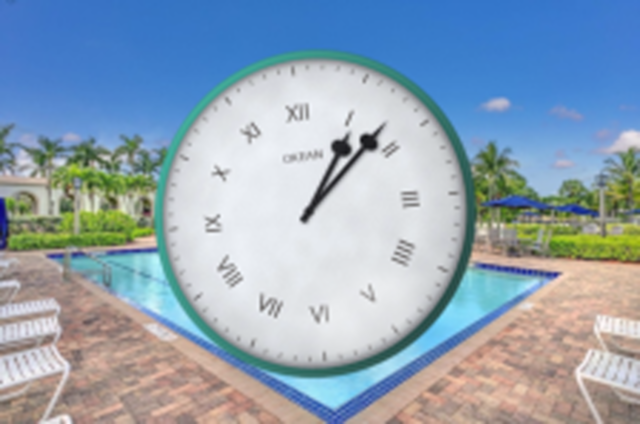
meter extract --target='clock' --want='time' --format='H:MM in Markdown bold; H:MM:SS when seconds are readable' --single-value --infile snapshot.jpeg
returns **1:08**
